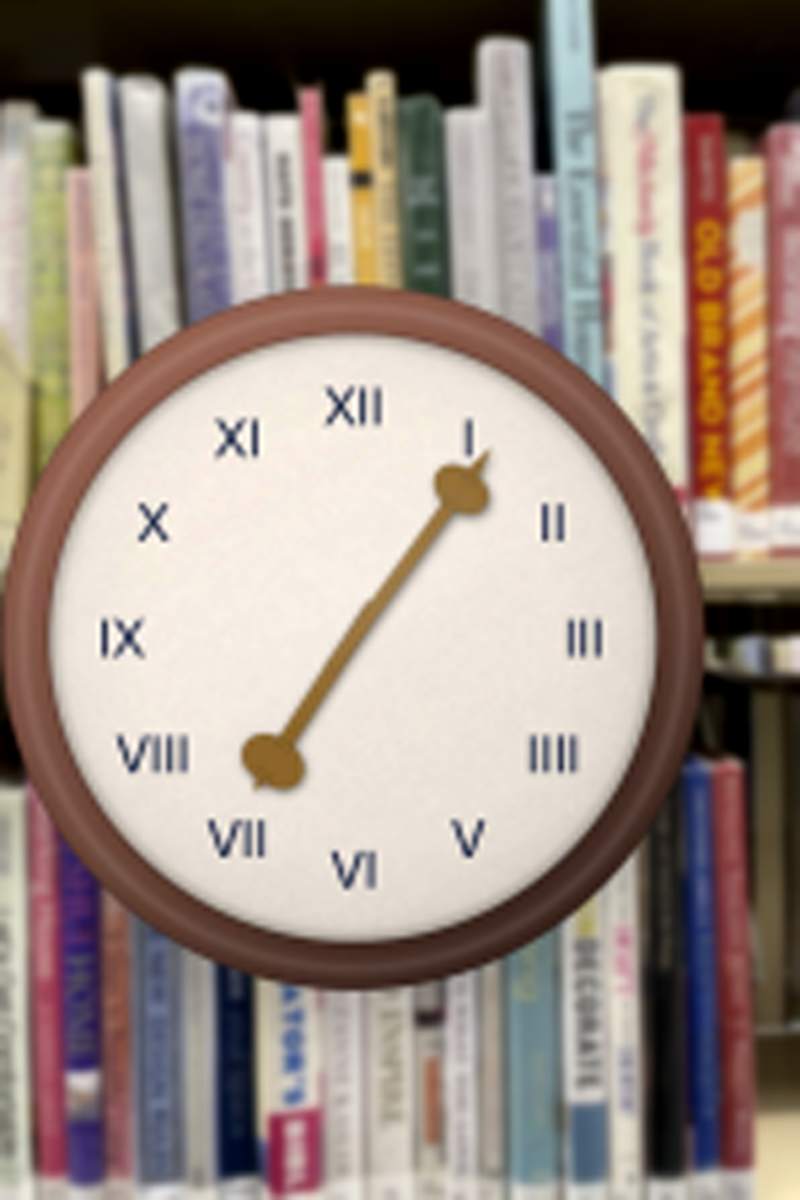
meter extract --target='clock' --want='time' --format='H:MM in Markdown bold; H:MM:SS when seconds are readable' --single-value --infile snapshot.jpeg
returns **7:06**
